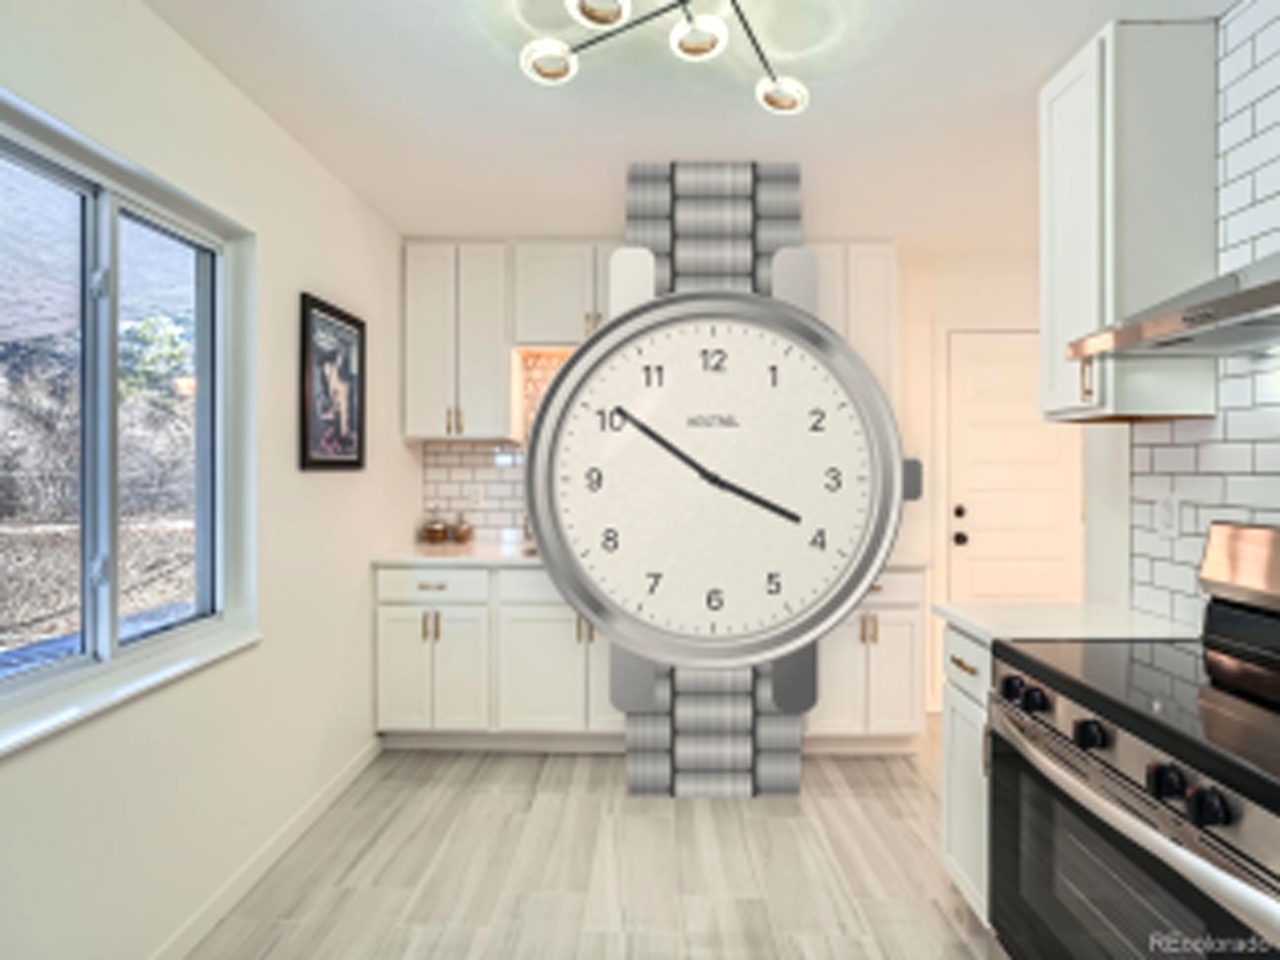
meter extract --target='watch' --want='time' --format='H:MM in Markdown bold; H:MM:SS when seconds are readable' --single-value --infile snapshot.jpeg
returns **3:51**
